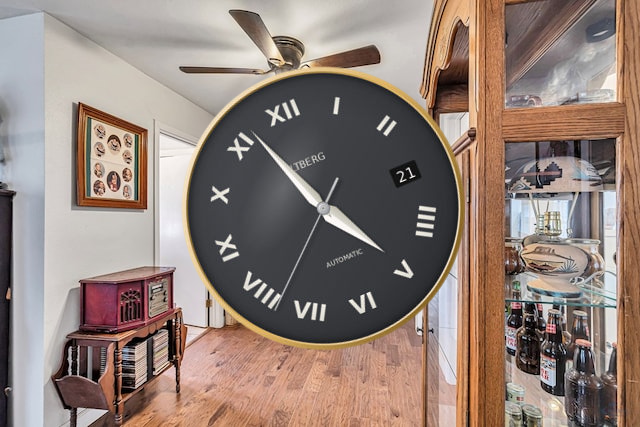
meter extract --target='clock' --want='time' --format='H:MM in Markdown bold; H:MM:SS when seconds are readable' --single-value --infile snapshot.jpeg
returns **4:56:38**
